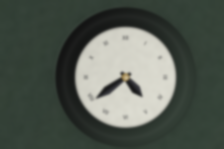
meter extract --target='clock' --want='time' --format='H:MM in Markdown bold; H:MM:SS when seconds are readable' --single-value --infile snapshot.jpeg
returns **4:39**
